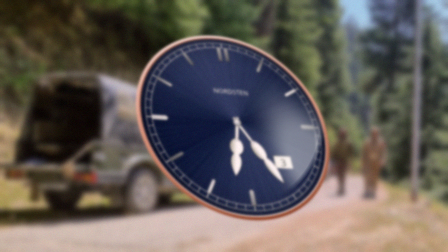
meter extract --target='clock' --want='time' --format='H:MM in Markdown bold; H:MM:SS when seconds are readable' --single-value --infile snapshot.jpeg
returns **6:25**
